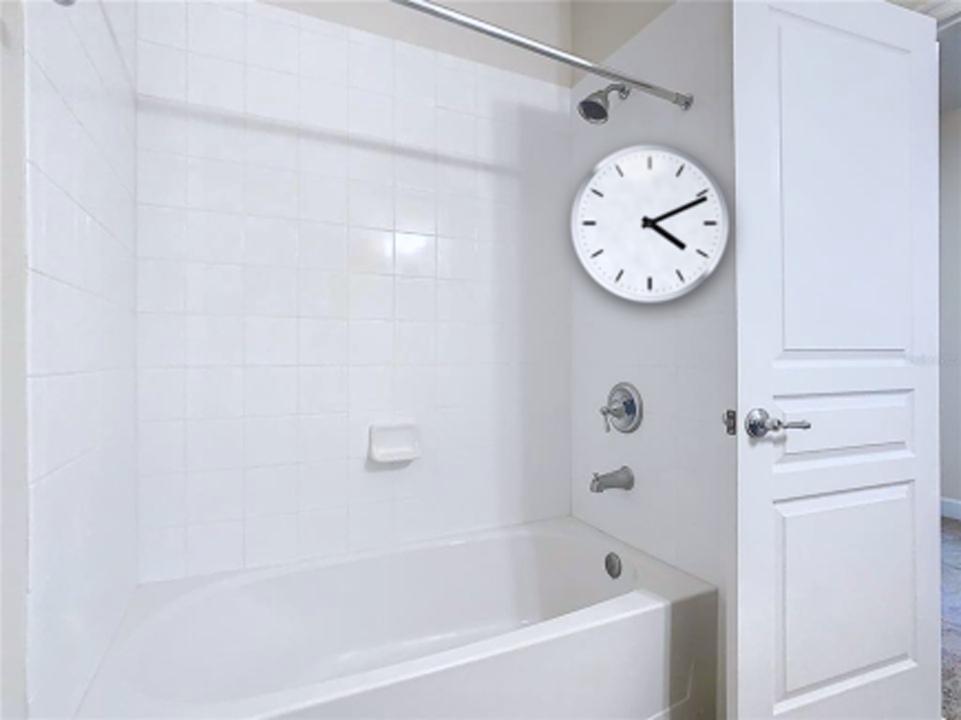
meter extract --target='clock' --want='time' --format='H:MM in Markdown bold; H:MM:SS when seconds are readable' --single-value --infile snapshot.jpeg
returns **4:11**
